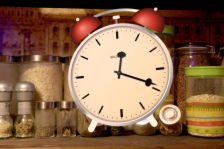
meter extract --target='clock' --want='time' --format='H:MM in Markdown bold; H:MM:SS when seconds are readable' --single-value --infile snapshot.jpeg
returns **12:19**
